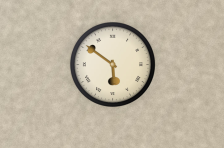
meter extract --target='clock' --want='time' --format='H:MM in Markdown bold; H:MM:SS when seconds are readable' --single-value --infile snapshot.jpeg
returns **5:51**
